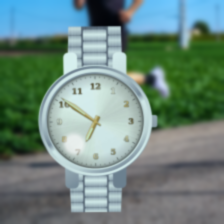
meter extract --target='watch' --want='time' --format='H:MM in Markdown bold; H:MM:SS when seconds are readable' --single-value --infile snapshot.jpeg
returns **6:51**
